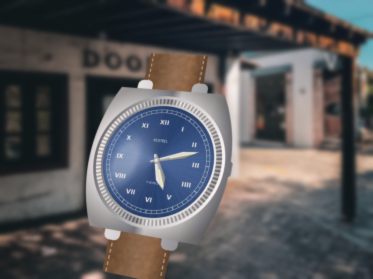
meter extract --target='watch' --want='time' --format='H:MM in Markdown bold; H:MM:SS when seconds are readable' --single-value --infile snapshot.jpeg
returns **5:12**
